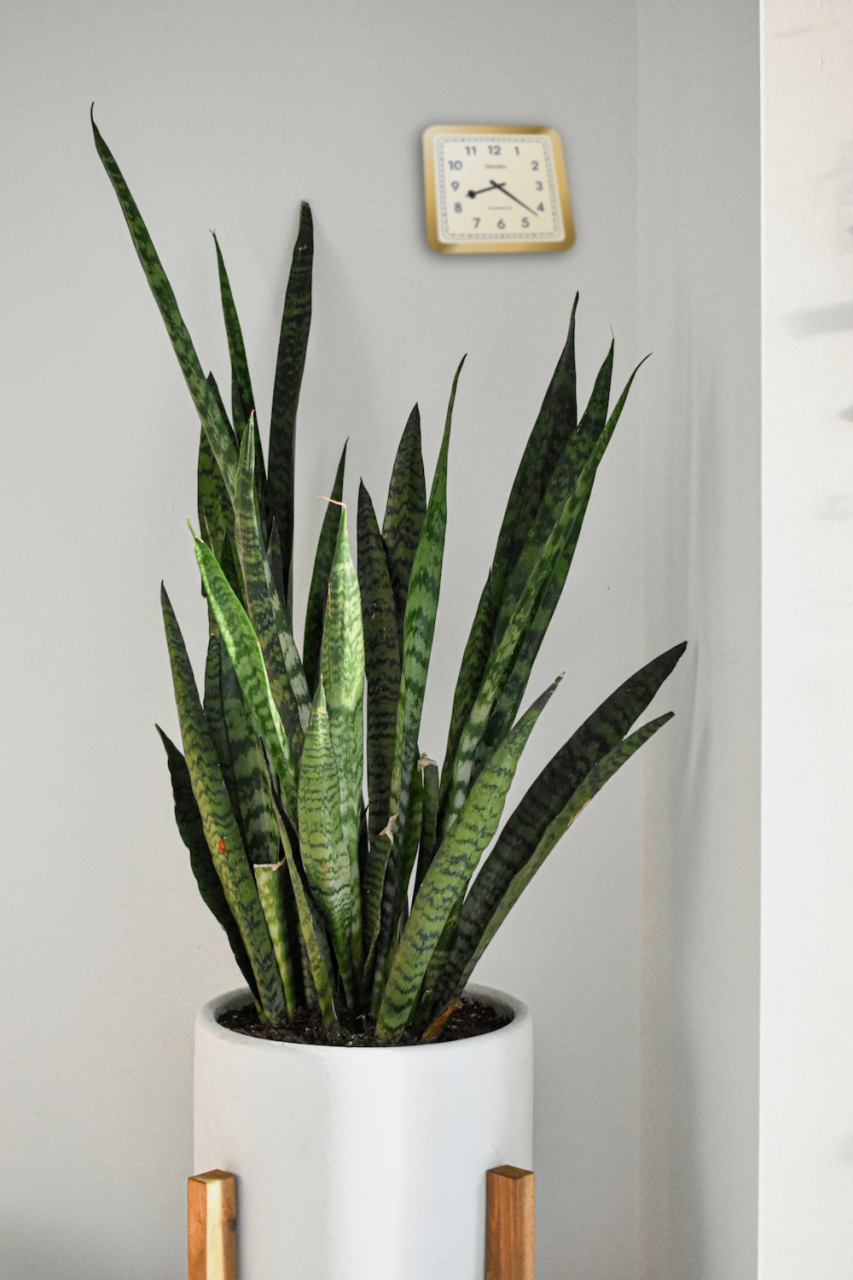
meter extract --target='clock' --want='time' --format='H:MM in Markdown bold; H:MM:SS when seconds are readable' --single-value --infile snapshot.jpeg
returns **8:22**
